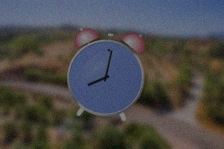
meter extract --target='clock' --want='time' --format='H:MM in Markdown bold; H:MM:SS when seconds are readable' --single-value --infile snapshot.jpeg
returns **8:01**
